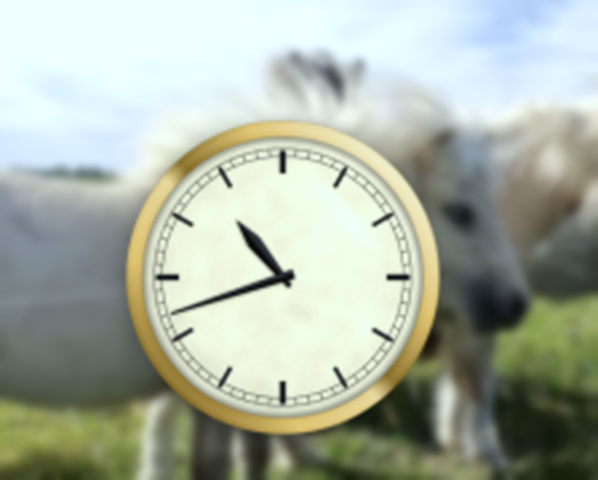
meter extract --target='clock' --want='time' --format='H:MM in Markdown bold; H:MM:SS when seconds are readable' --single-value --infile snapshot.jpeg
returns **10:42**
